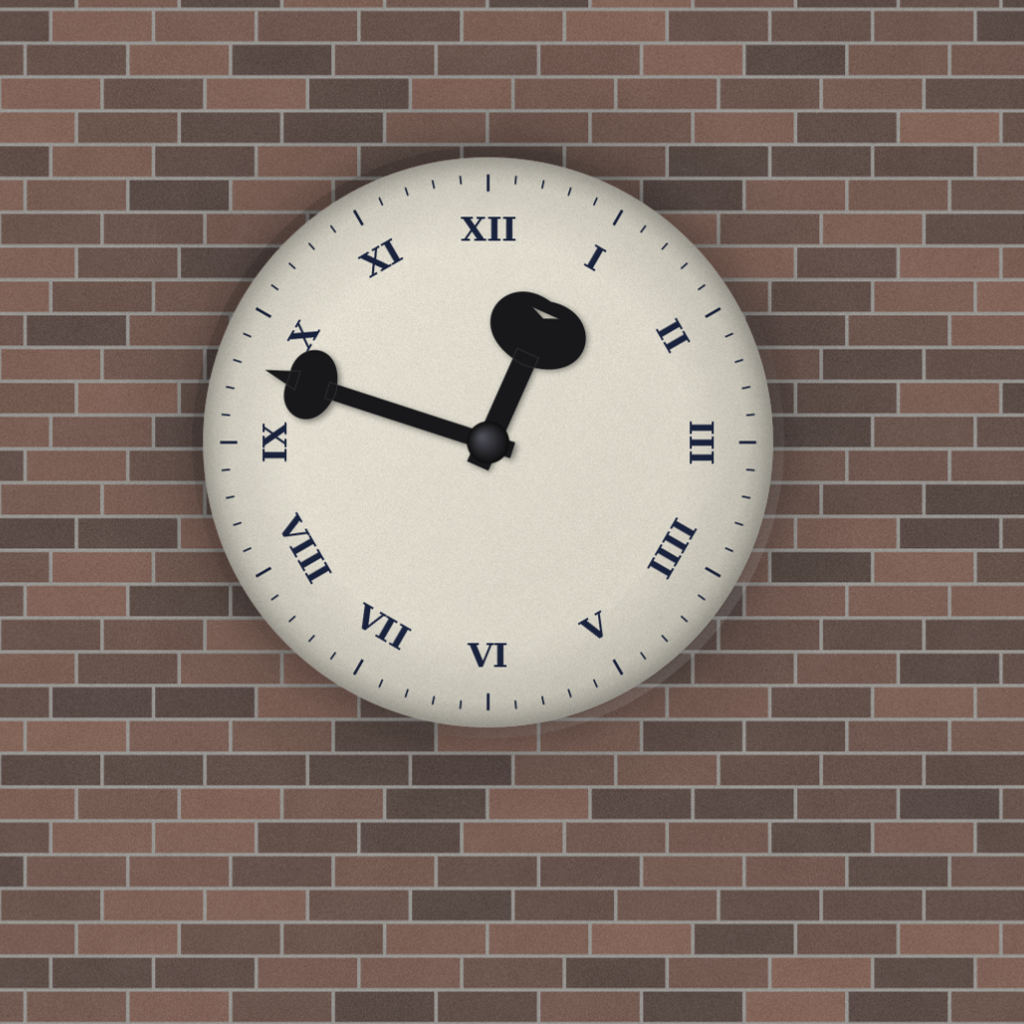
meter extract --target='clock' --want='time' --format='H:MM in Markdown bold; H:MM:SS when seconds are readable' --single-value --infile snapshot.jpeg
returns **12:48**
